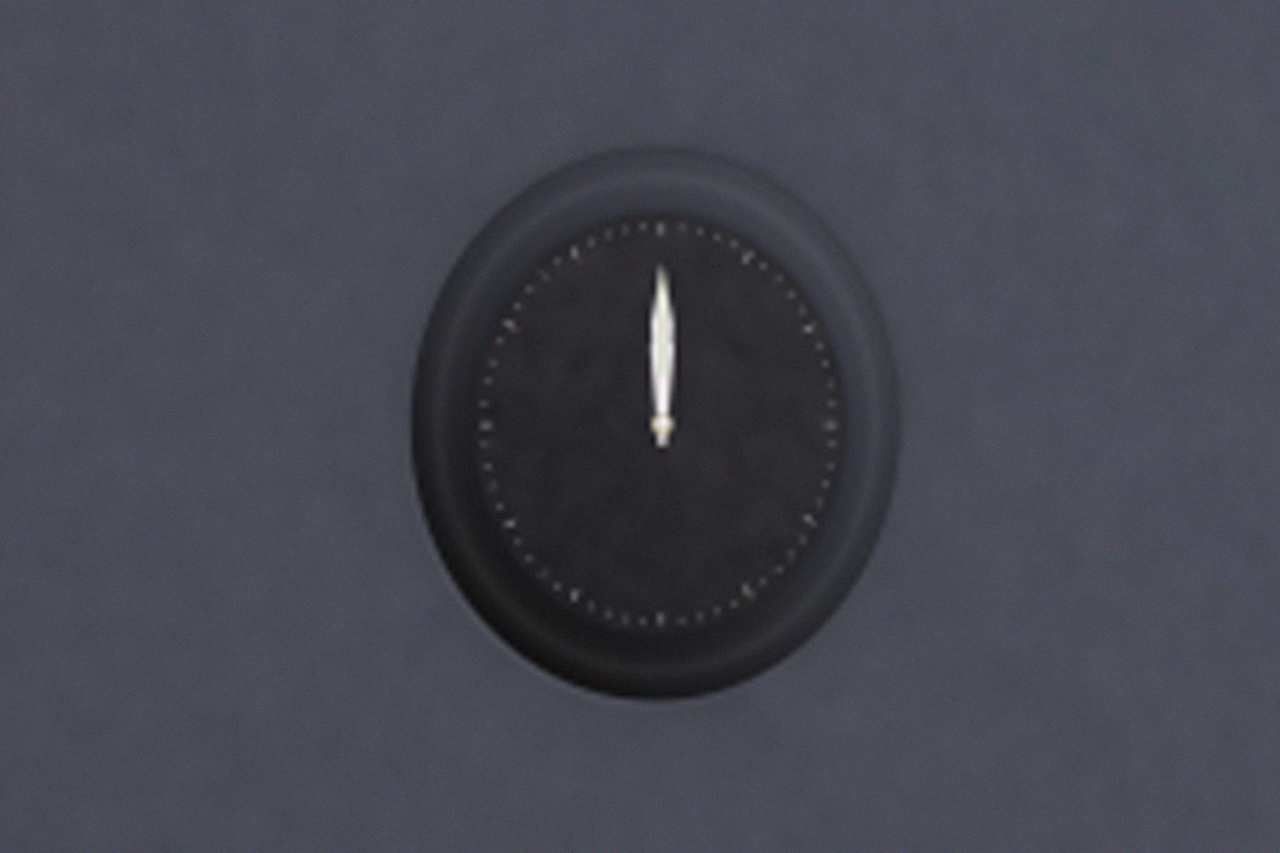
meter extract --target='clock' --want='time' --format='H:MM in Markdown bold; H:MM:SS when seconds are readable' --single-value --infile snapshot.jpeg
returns **12:00**
